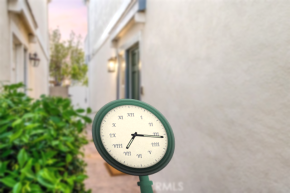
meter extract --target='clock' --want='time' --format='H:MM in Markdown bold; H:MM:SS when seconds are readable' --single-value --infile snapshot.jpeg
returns **7:16**
